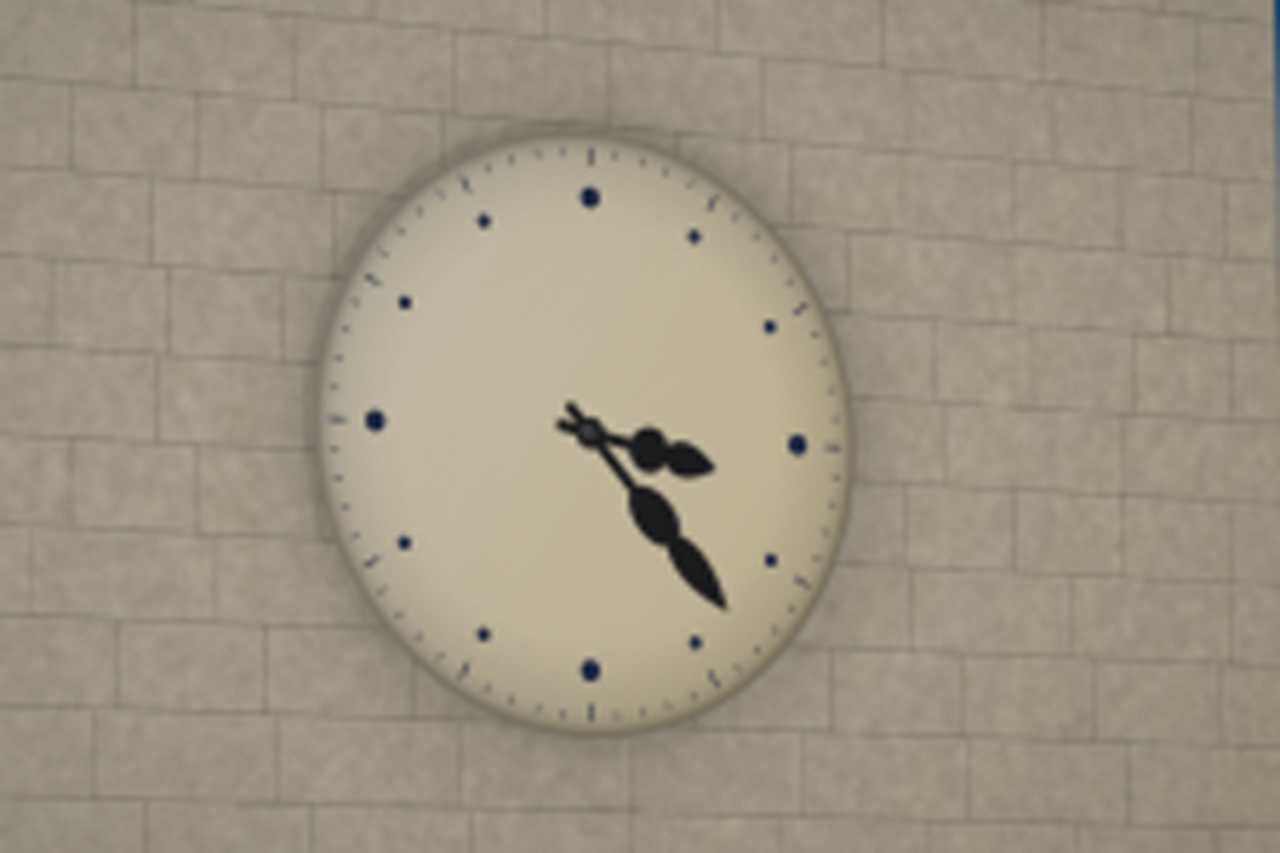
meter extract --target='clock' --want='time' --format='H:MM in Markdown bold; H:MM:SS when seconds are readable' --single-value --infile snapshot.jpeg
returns **3:23**
